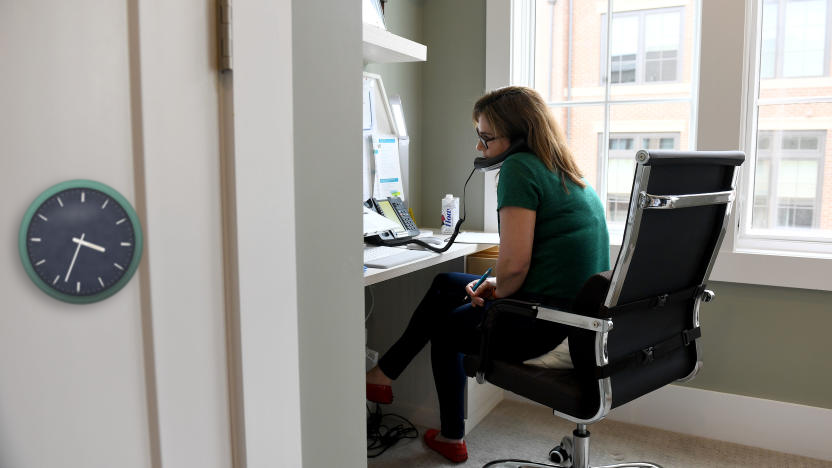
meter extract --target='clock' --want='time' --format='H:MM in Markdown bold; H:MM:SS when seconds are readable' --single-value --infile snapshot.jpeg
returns **3:33**
